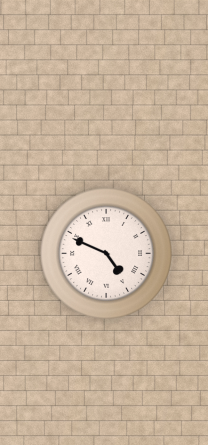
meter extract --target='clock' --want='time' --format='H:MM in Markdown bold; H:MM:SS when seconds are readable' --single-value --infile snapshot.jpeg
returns **4:49**
